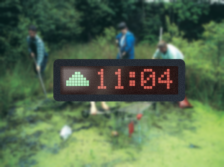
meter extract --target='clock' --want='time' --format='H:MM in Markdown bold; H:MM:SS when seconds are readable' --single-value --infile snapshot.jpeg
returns **11:04**
